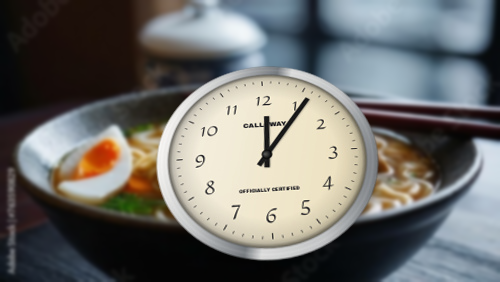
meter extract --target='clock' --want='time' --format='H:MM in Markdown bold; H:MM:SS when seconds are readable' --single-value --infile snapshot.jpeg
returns **12:06**
